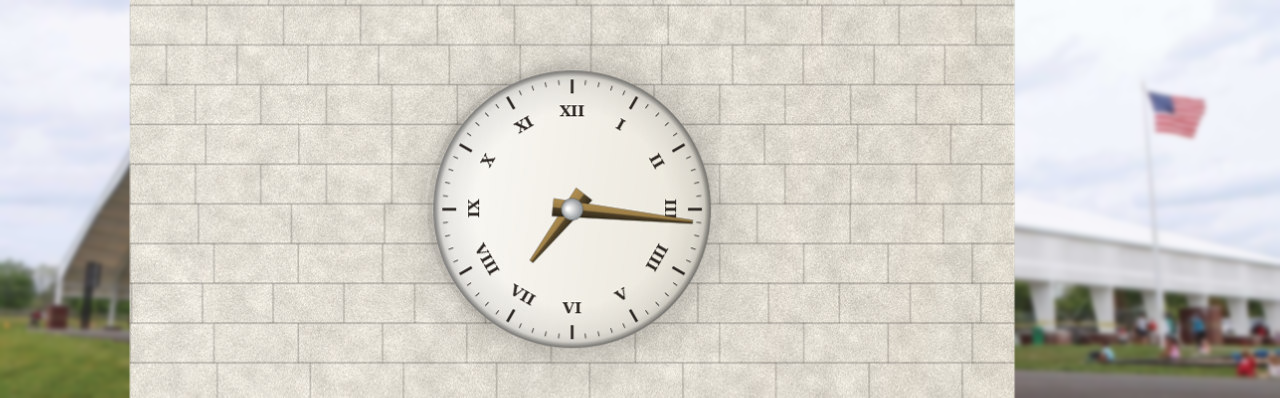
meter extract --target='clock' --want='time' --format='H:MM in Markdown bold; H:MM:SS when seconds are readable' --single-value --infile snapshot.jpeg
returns **7:16**
